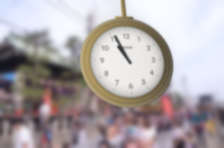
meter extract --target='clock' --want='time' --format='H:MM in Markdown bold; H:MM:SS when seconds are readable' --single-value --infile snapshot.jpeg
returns **10:56**
